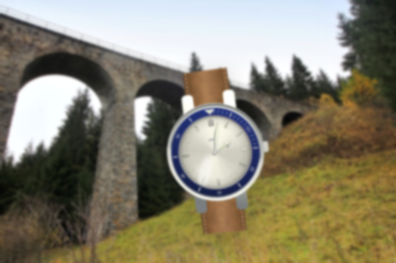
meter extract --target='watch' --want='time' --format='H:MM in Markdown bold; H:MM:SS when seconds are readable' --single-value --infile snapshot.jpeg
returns **2:02**
